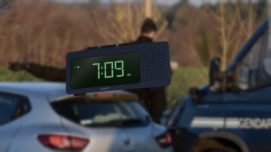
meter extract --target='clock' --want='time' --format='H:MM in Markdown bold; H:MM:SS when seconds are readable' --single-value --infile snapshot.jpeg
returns **7:09**
